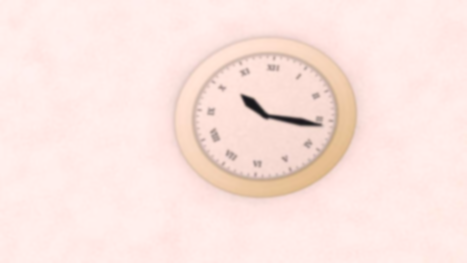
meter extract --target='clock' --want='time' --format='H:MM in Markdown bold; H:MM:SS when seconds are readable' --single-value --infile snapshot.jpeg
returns **10:16**
